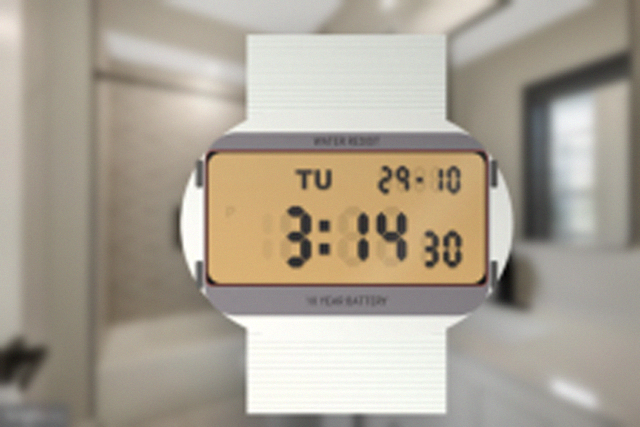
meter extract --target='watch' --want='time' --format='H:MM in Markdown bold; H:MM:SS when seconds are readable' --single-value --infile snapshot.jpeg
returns **3:14:30**
